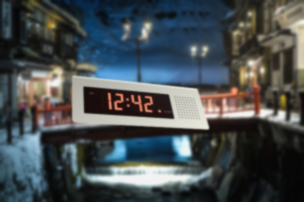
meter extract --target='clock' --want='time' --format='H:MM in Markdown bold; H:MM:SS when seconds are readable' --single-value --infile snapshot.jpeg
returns **12:42**
